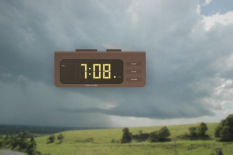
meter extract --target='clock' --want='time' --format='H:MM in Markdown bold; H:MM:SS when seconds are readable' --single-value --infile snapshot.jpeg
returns **7:08**
